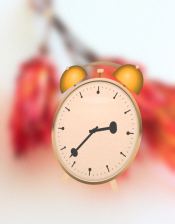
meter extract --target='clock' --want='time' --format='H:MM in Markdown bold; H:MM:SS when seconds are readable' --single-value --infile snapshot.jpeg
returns **2:37**
